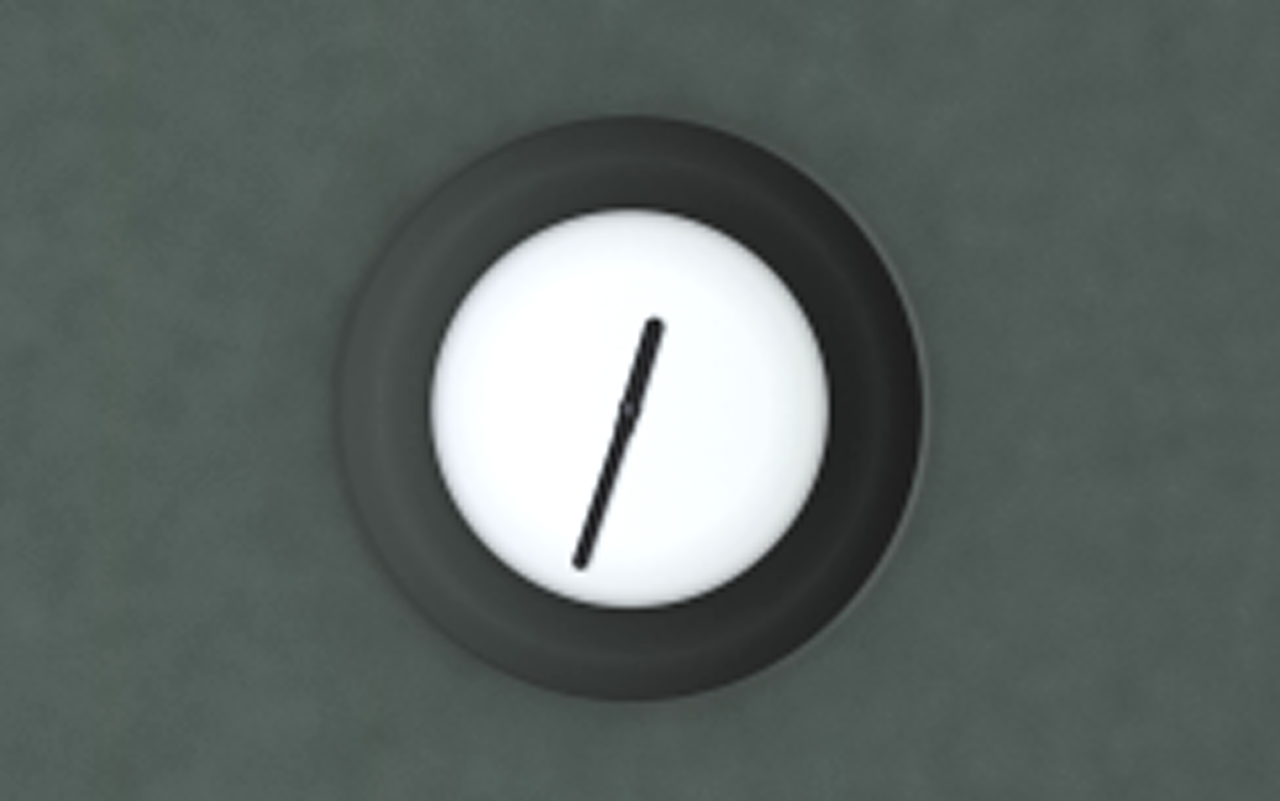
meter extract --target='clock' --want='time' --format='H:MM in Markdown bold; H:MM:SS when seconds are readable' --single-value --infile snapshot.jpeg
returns **12:33**
